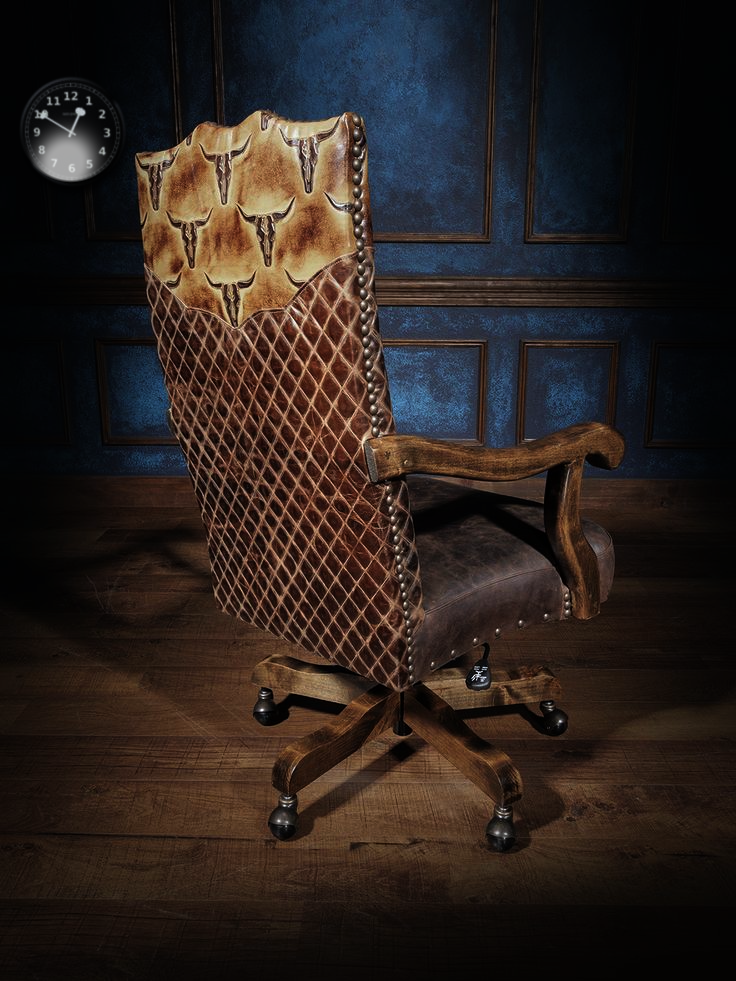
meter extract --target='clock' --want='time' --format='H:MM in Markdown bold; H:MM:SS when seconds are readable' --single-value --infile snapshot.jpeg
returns **12:50**
